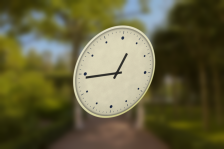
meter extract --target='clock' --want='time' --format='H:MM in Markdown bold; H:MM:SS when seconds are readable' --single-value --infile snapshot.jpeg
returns **12:44**
